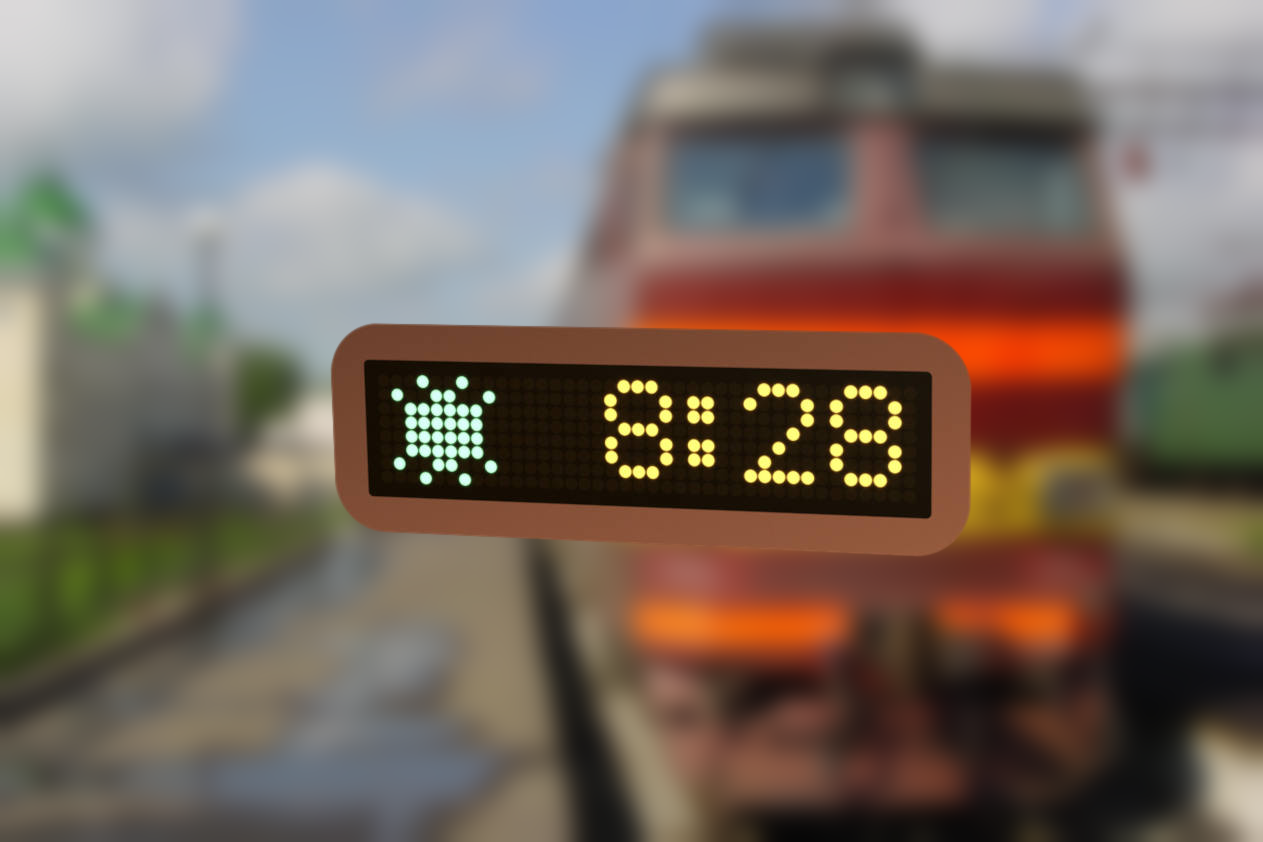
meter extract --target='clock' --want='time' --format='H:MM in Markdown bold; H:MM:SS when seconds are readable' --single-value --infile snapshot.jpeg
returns **8:28**
